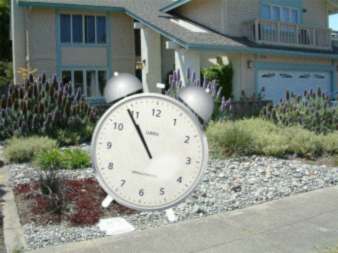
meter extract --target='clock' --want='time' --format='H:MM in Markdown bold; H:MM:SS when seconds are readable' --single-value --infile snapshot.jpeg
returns **10:54**
